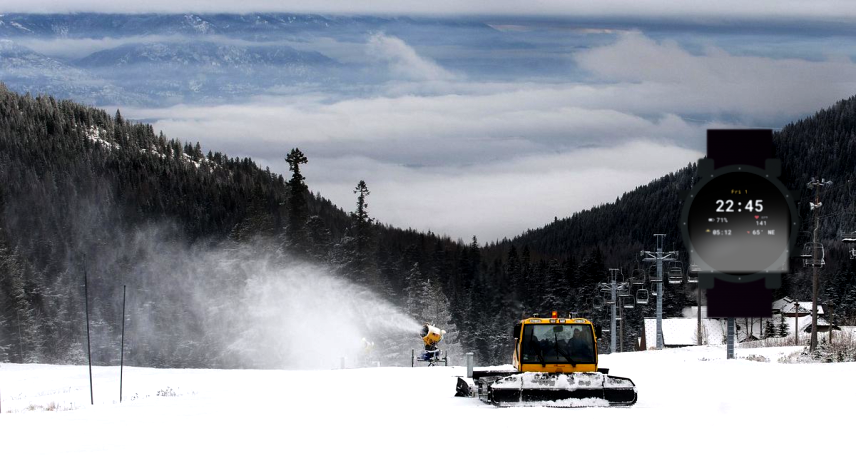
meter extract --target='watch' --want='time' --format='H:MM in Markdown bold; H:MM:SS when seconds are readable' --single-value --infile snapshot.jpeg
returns **22:45**
